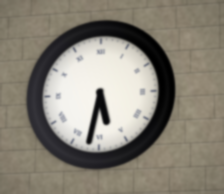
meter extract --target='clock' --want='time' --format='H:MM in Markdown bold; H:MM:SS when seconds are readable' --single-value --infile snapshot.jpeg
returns **5:32**
